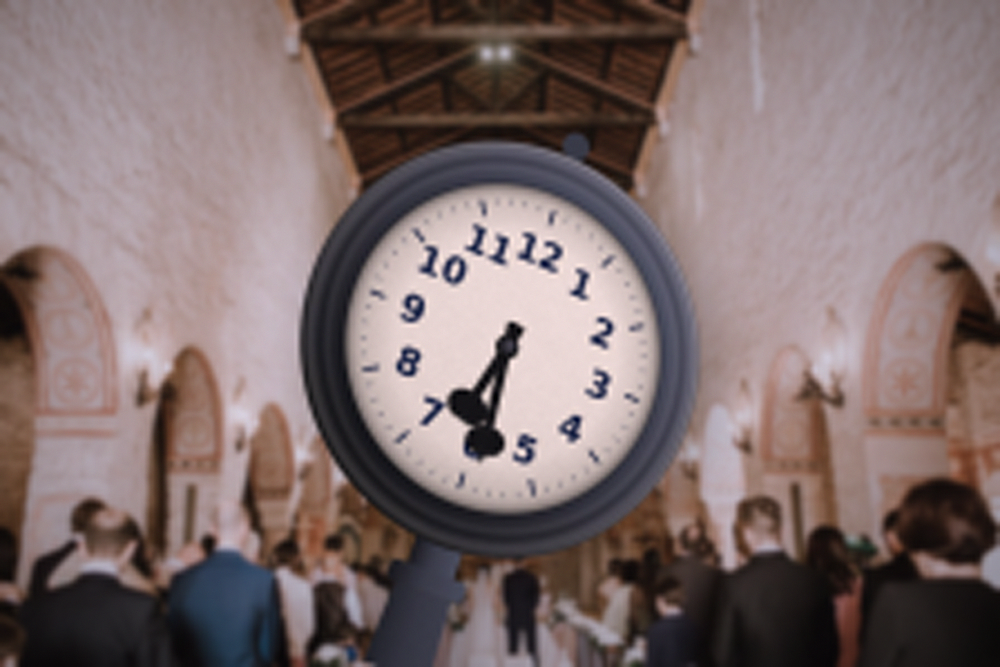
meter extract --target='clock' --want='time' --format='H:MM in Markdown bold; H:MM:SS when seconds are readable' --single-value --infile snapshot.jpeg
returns **6:29**
